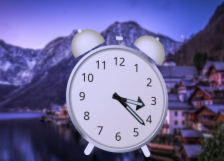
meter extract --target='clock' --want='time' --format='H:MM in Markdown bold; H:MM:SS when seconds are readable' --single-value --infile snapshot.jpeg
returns **3:22**
